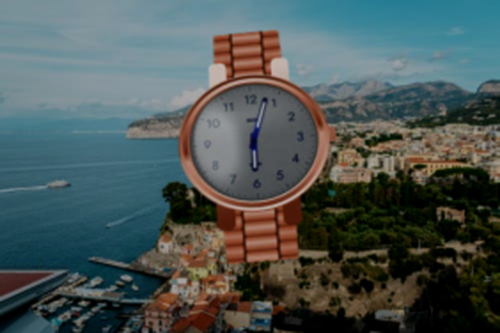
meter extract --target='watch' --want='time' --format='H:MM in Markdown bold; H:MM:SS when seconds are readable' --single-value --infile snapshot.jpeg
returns **6:03**
